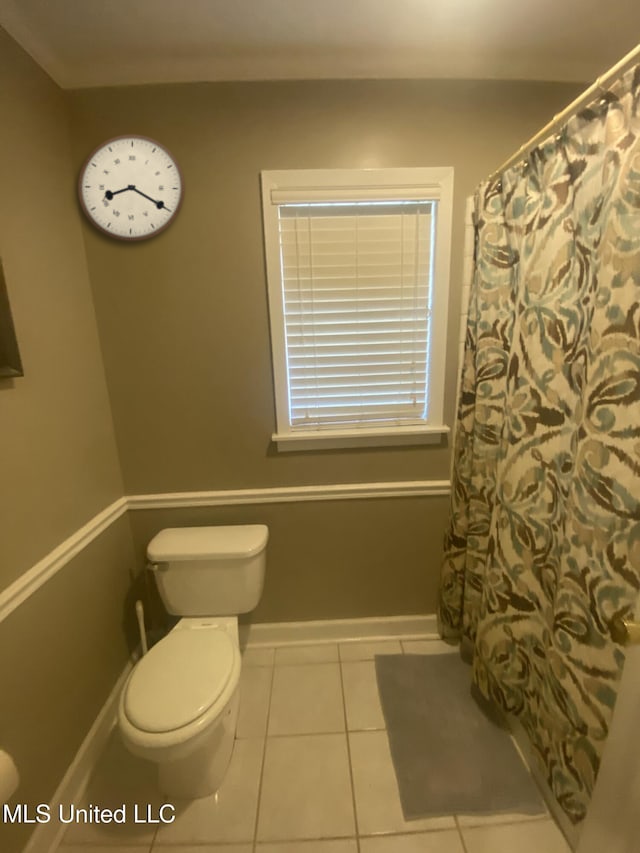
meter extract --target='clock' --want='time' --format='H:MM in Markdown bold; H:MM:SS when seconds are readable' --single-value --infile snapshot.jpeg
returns **8:20**
